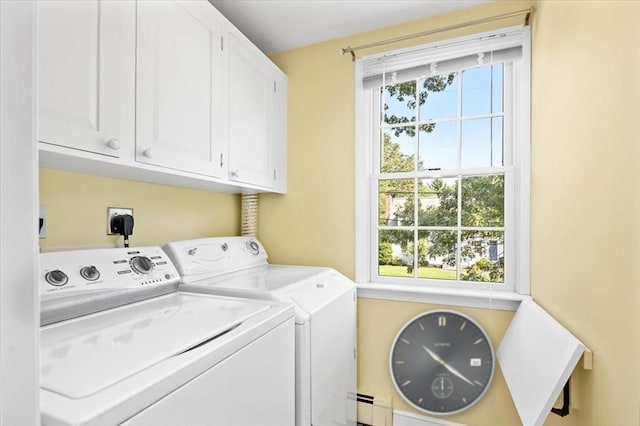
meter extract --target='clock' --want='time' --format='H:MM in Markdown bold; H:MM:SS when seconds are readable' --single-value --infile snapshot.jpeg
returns **10:21**
